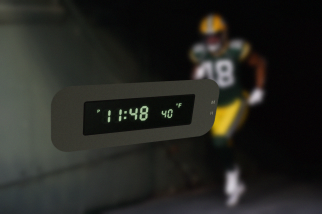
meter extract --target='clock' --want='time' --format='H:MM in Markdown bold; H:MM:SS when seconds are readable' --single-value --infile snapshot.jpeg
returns **11:48**
